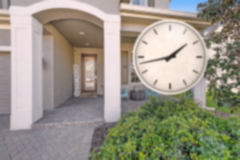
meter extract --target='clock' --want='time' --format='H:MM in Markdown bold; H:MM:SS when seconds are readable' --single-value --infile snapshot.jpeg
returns **1:43**
